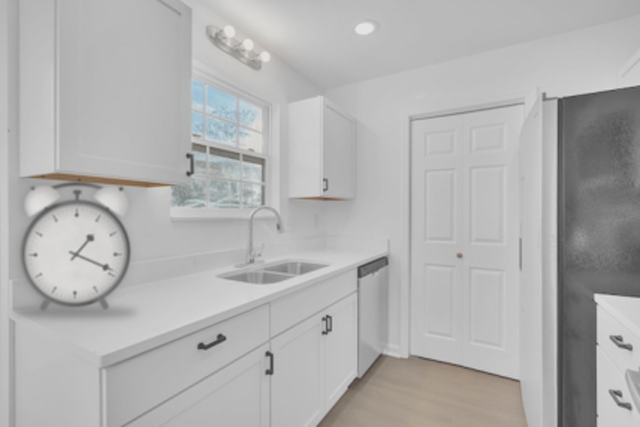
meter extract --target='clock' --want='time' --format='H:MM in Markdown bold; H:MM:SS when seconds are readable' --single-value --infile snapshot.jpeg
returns **1:19**
